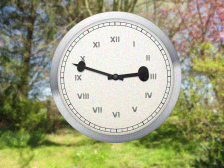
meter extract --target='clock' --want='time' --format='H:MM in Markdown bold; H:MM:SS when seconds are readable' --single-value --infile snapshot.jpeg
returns **2:48**
